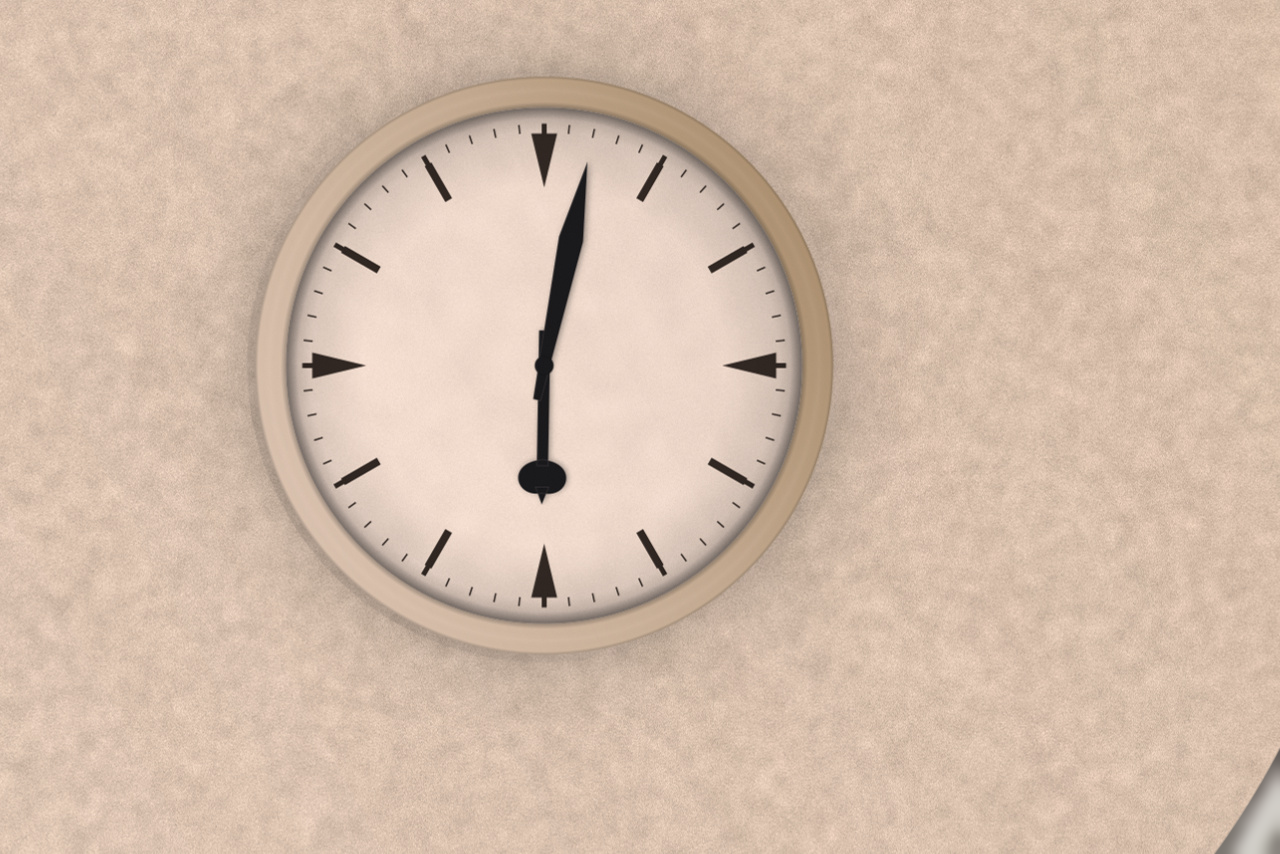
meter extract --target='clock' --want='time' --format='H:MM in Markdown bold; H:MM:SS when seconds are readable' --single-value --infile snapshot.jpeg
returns **6:02**
